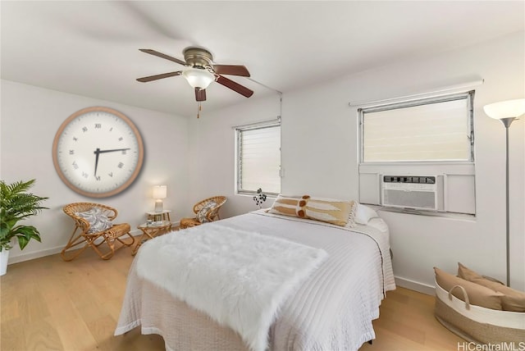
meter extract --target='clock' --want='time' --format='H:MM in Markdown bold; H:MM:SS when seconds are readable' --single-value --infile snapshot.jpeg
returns **6:14**
